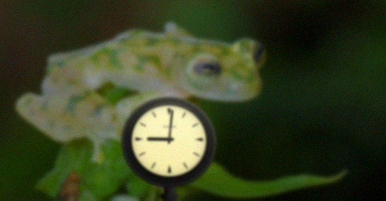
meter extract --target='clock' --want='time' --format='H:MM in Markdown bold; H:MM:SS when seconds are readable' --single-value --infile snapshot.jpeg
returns **9:01**
